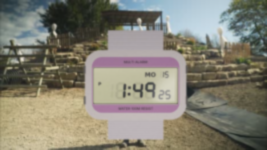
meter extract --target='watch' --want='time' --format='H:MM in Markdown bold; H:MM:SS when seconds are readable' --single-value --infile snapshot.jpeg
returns **1:49**
